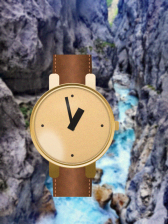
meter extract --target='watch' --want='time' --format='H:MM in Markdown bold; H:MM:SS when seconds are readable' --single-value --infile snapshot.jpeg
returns **12:58**
